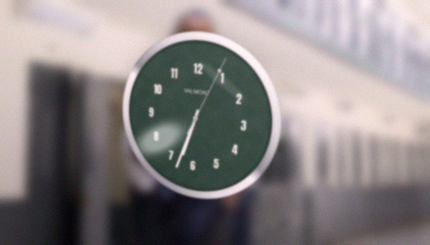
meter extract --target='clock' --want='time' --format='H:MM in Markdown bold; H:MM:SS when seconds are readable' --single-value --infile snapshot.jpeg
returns **6:33:04**
